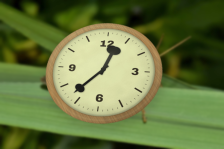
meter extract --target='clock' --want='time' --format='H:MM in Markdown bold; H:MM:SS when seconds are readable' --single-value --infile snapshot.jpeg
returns **12:37**
